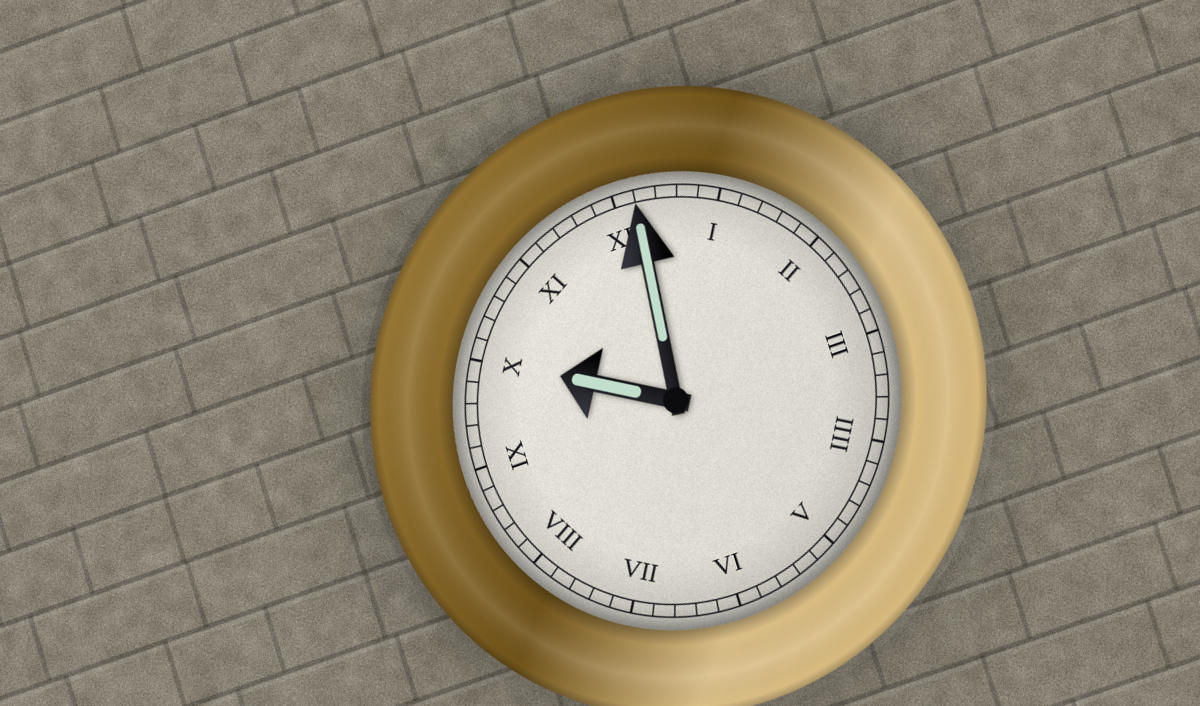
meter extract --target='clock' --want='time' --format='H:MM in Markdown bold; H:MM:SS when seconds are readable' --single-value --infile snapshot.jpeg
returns **10:01**
